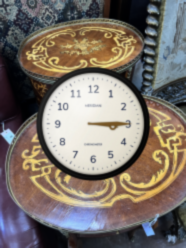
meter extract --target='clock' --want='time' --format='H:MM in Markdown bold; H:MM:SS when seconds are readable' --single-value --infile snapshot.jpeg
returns **3:15**
